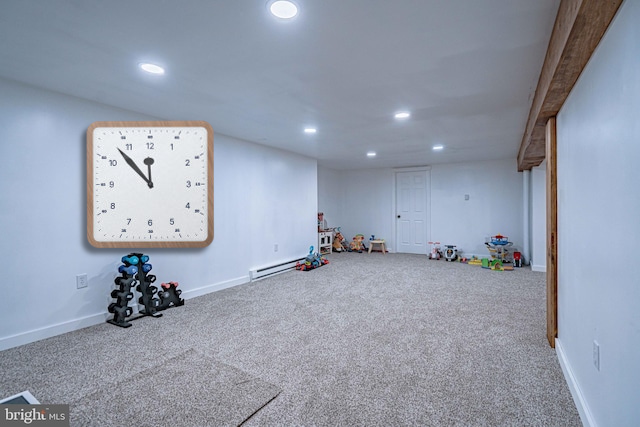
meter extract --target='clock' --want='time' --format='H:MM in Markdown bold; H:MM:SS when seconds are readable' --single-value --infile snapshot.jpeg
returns **11:53**
